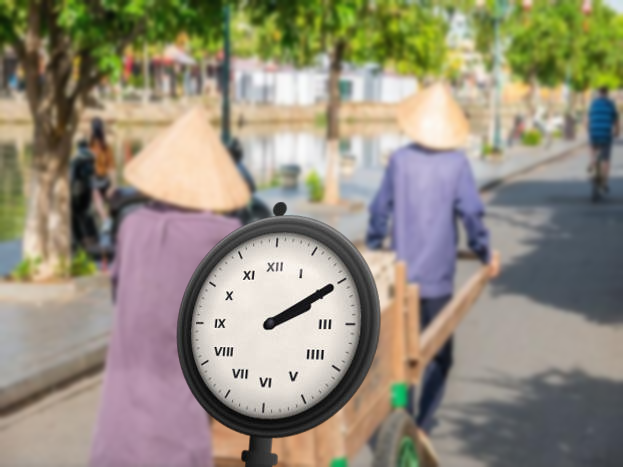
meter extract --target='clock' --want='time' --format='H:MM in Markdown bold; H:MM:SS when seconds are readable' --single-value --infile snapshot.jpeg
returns **2:10**
